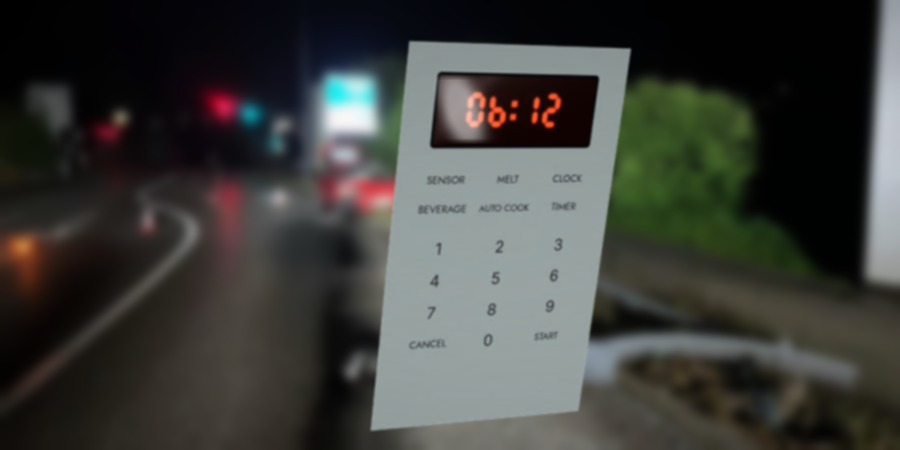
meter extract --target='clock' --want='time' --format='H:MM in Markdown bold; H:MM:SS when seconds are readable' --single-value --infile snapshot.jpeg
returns **6:12**
